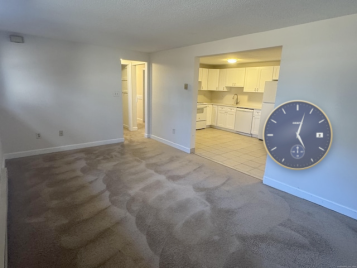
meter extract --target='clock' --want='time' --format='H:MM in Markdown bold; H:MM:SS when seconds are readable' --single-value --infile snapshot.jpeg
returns **5:03**
